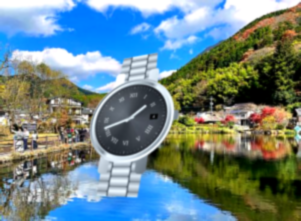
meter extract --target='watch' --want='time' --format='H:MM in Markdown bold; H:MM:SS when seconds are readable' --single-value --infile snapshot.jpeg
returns **1:42**
